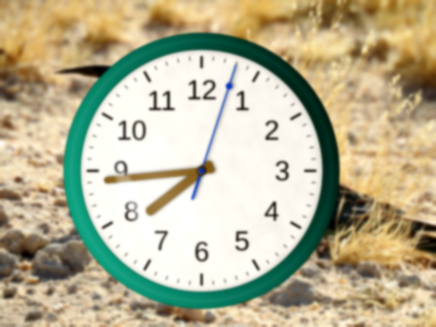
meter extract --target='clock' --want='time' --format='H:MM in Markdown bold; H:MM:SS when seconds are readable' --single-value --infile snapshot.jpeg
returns **7:44:03**
